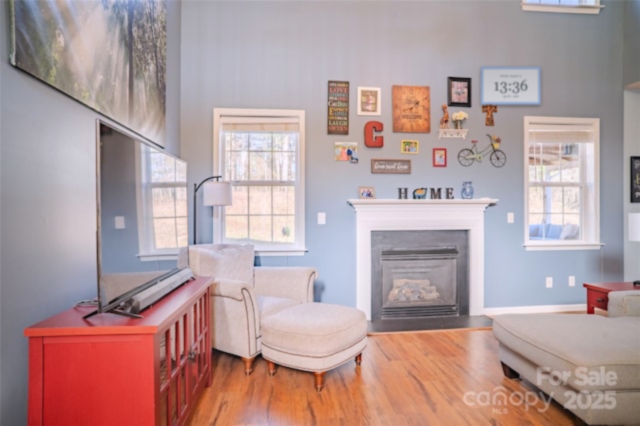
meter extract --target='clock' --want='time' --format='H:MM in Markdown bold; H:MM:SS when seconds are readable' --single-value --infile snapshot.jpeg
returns **13:36**
